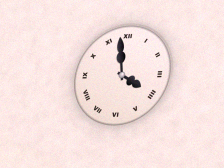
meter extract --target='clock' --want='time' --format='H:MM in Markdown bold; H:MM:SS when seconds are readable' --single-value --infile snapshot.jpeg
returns **3:58**
